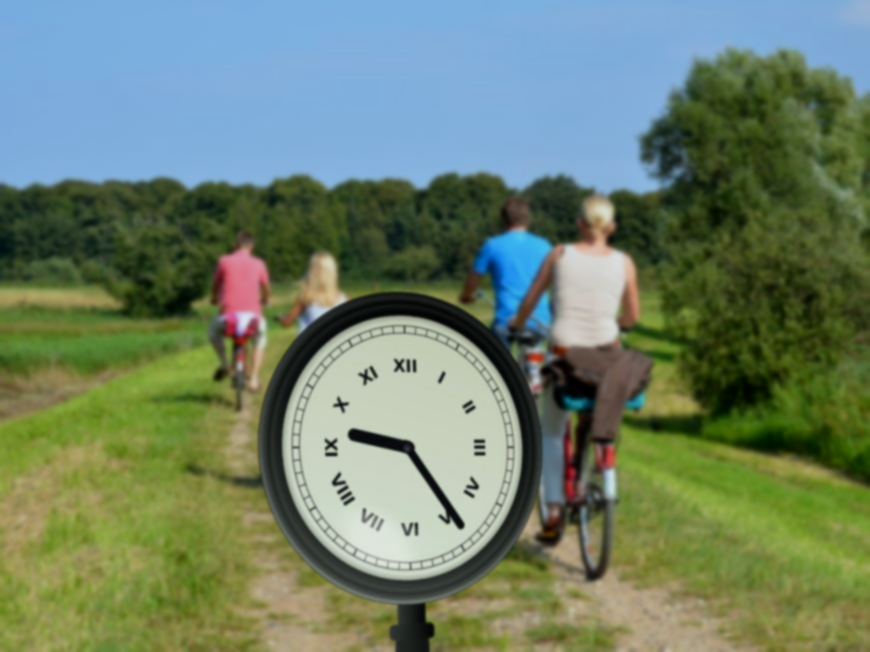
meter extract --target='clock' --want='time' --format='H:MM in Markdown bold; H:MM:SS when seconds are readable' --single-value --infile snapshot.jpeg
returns **9:24**
